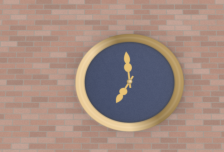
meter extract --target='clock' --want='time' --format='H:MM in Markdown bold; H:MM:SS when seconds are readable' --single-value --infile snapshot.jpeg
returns **6:59**
